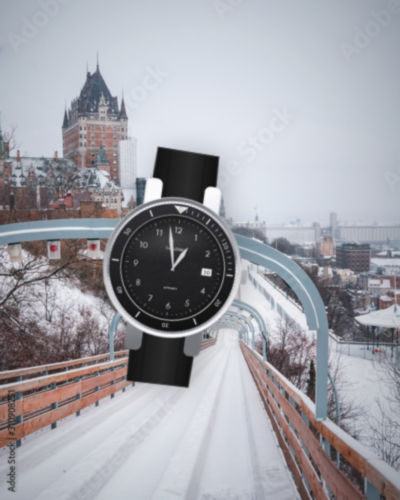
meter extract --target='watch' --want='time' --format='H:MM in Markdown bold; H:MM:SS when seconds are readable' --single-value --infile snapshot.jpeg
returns **12:58**
